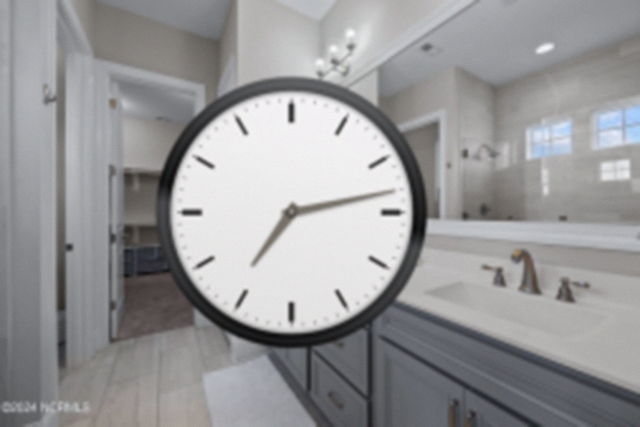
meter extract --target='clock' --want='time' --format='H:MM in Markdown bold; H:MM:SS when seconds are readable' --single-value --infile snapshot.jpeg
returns **7:13**
